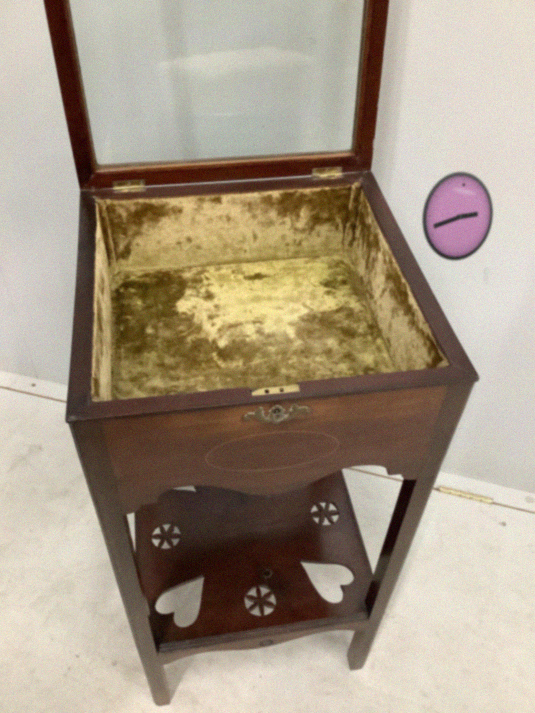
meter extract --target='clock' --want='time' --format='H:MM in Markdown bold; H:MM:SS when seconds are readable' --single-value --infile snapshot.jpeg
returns **2:42**
